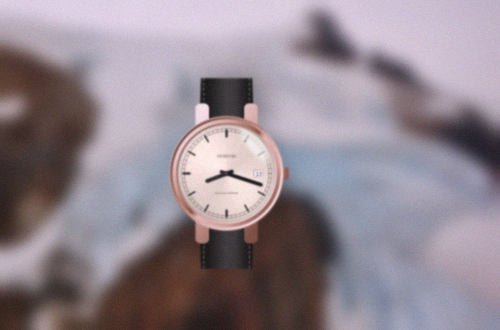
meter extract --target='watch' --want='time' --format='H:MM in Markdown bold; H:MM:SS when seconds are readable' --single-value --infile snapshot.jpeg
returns **8:18**
